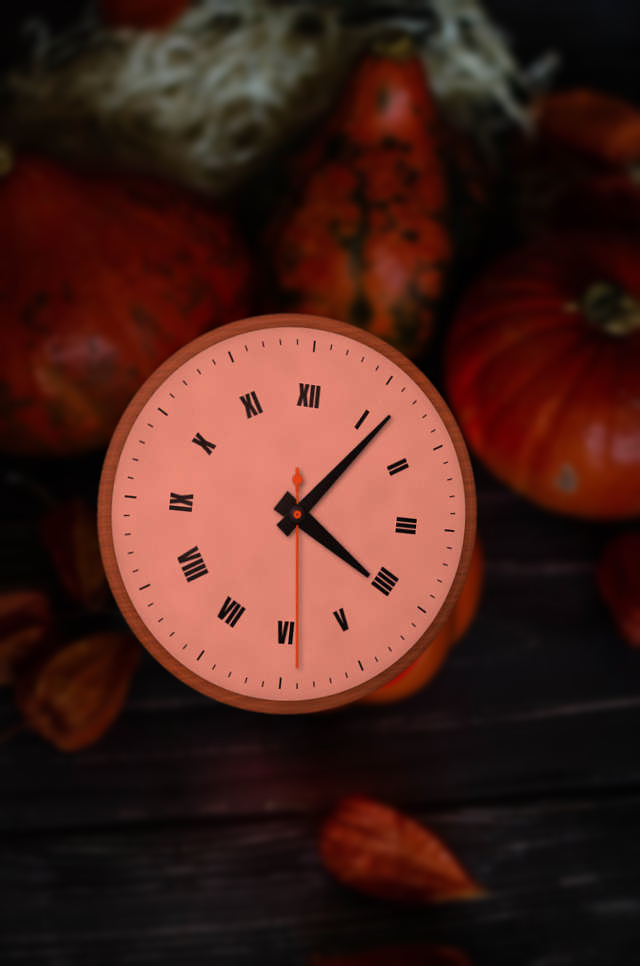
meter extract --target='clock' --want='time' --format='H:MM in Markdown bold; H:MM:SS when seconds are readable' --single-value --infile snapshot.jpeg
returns **4:06:29**
